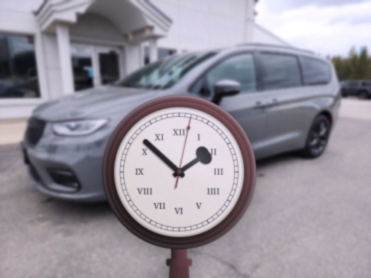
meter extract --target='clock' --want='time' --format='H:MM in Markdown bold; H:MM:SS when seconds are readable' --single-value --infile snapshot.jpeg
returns **1:52:02**
